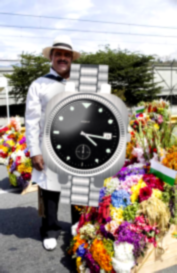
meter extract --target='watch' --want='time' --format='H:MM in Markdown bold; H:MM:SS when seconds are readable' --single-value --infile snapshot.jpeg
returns **4:16**
